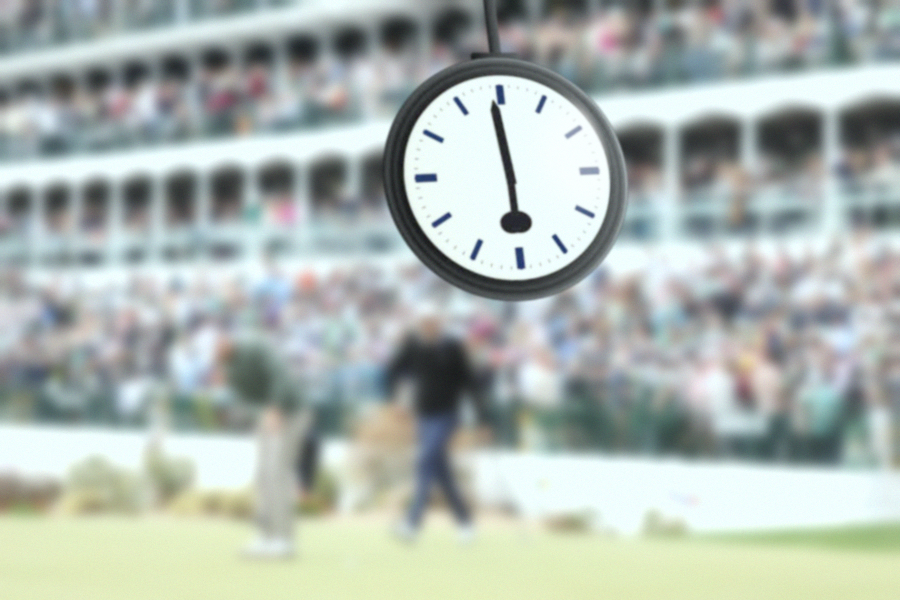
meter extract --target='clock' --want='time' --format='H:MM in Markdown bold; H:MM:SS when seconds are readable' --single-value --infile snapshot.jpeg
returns **5:59**
